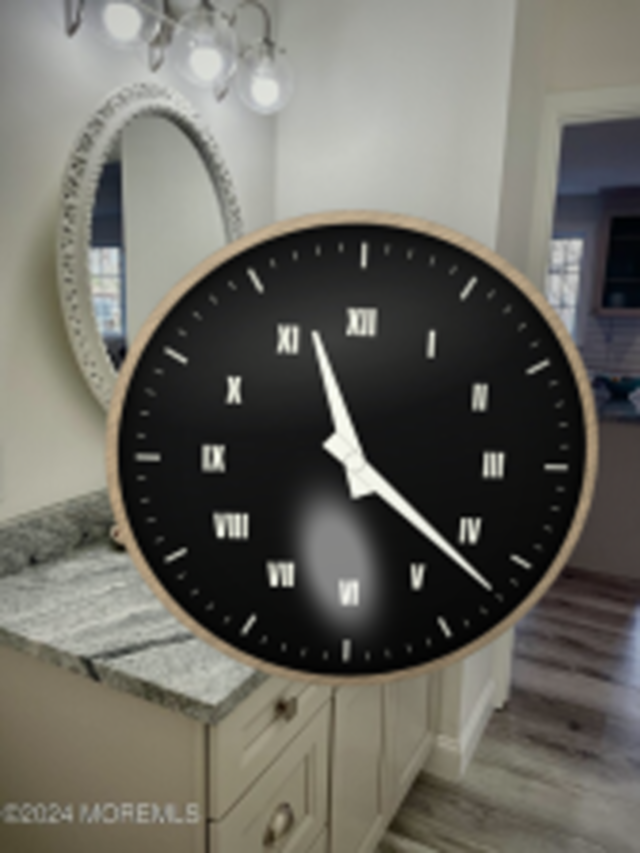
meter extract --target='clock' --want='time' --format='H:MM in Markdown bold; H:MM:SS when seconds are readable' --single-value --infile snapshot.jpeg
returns **11:22**
